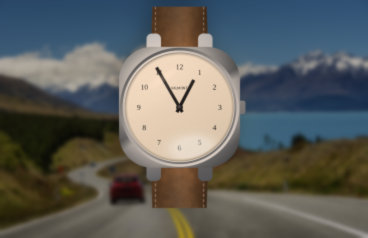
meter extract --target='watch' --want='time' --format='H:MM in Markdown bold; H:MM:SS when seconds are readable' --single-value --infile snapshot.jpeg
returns **12:55**
